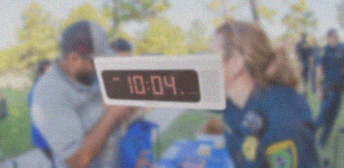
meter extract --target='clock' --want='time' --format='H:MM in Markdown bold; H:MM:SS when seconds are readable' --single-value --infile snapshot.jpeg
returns **10:04**
